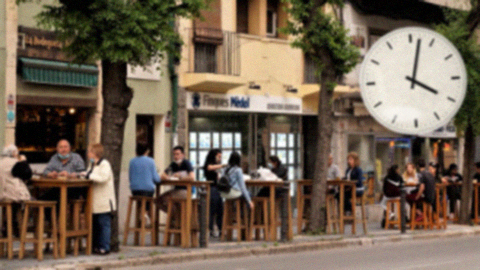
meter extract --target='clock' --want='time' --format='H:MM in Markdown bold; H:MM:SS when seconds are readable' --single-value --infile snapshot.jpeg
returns **4:02**
